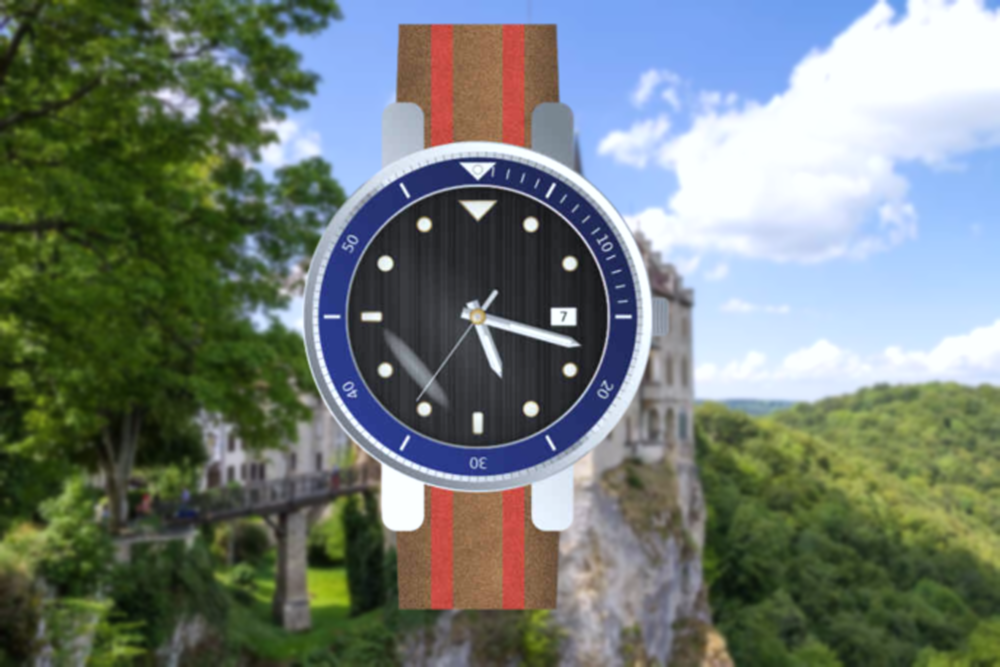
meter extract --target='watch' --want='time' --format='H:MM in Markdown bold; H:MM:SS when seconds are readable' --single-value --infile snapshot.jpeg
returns **5:17:36**
